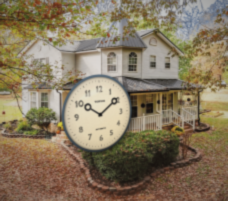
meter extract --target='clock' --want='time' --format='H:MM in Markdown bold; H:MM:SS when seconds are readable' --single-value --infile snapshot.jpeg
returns **10:09**
